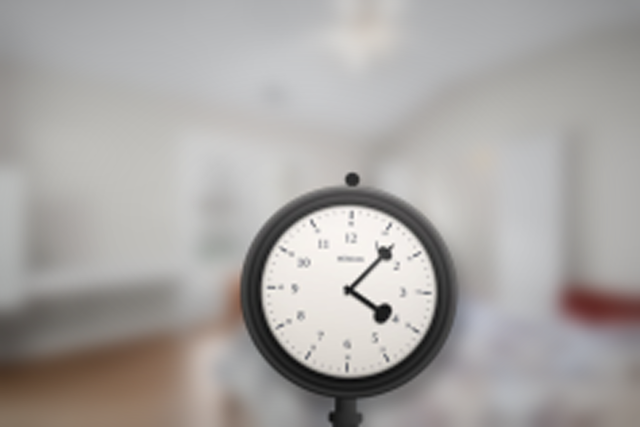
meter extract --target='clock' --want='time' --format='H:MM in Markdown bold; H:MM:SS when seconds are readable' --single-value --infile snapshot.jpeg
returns **4:07**
